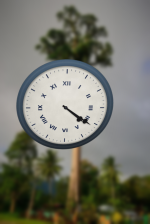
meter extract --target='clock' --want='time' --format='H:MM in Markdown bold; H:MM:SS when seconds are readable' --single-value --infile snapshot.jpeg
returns **4:21**
